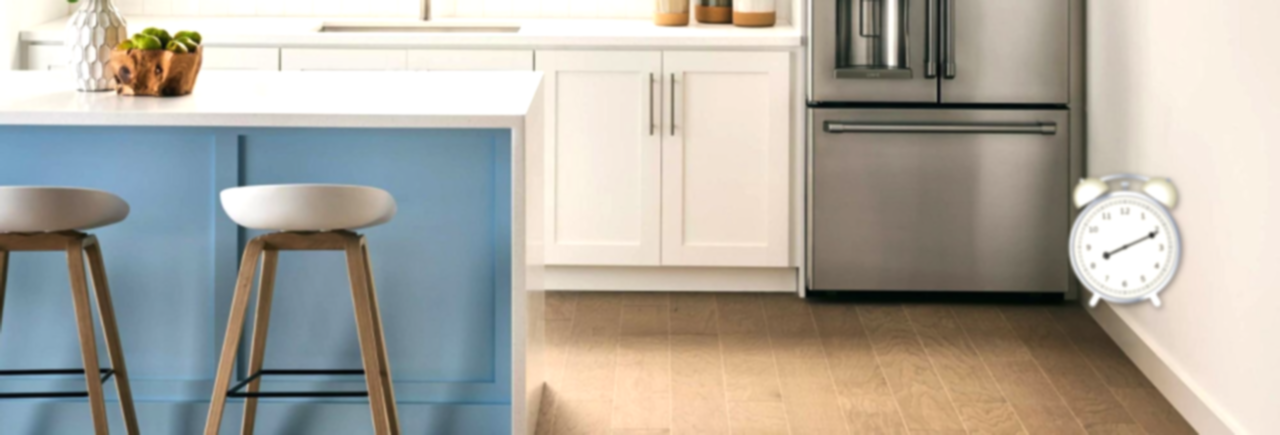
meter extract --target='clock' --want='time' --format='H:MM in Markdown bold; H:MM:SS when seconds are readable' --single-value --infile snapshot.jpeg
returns **8:11**
